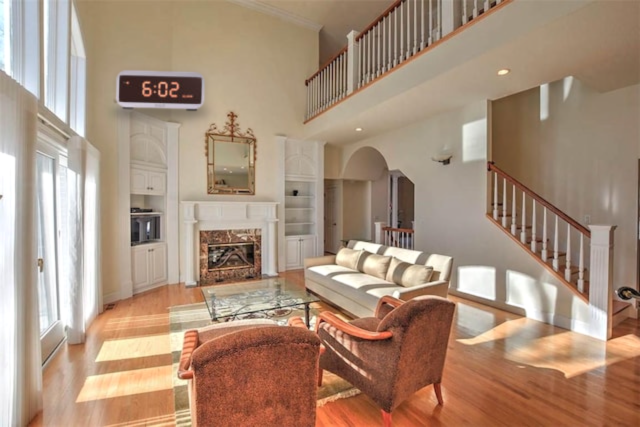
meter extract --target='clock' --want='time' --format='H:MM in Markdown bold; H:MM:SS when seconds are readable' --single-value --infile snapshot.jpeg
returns **6:02**
